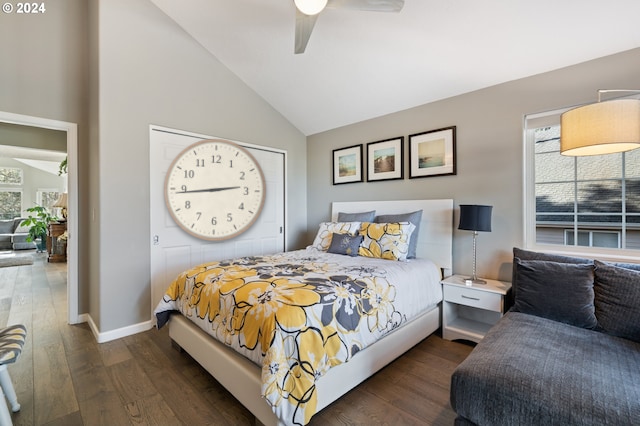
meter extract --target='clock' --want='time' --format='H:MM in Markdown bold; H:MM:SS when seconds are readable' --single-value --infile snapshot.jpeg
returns **2:44**
